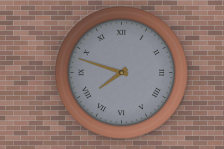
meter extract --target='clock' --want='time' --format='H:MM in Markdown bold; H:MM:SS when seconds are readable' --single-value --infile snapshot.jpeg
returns **7:48**
